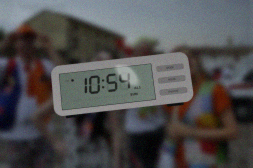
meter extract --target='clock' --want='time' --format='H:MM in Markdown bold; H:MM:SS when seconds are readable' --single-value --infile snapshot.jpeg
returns **10:54**
